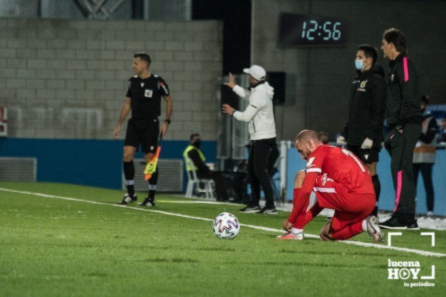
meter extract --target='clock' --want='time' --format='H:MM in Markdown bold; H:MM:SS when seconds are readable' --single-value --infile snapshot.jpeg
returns **12:56**
